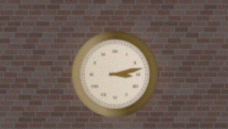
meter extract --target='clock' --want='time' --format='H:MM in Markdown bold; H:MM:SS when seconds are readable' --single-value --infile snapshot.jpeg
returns **3:13**
